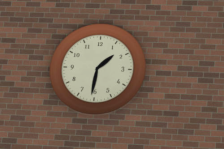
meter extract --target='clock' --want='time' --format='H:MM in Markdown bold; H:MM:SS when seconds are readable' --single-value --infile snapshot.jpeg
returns **1:31**
